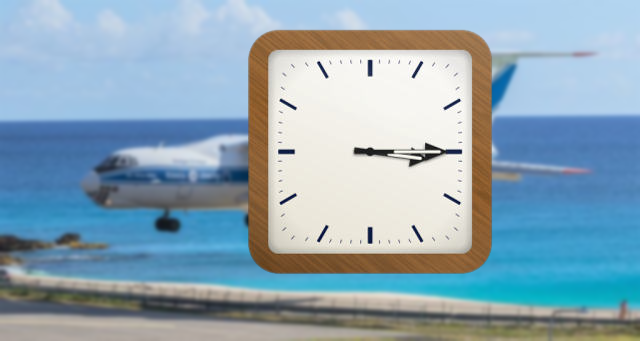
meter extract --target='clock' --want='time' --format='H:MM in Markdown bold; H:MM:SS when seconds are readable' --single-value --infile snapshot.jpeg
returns **3:15**
